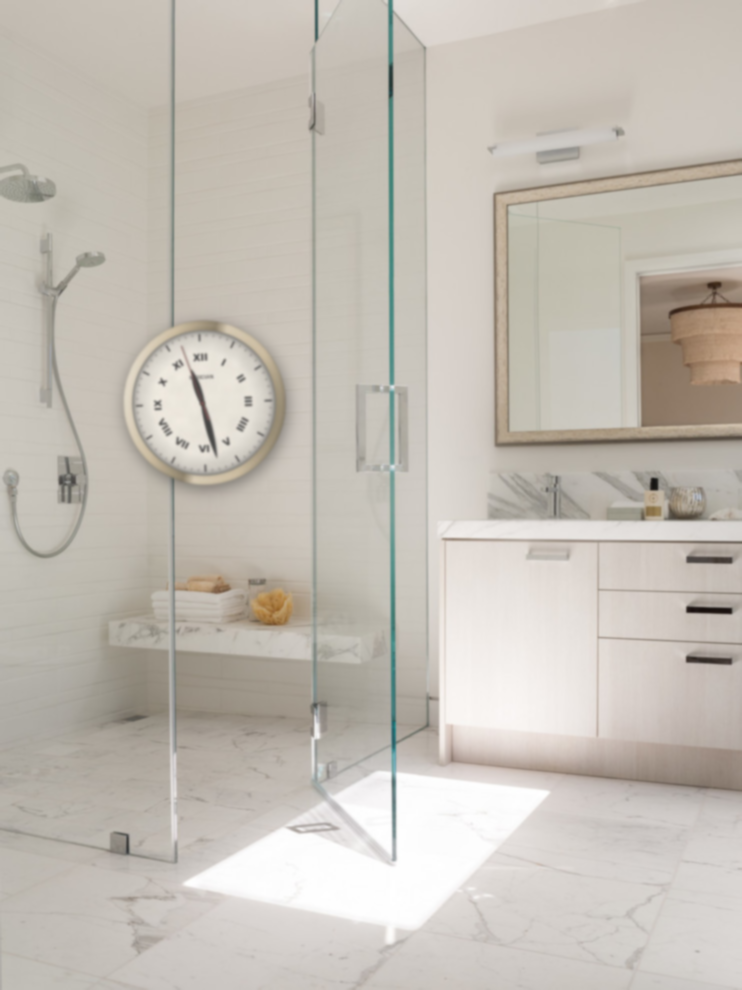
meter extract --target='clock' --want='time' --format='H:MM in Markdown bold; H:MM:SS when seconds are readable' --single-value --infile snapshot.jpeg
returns **11:27:57**
